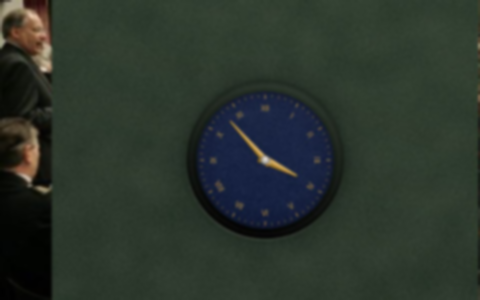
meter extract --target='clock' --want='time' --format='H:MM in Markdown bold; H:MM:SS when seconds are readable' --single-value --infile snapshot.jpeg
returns **3:53**
